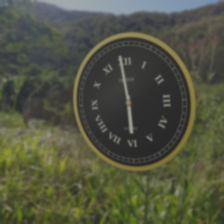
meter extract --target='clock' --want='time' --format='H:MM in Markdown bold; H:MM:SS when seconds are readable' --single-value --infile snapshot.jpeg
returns **5:59**
